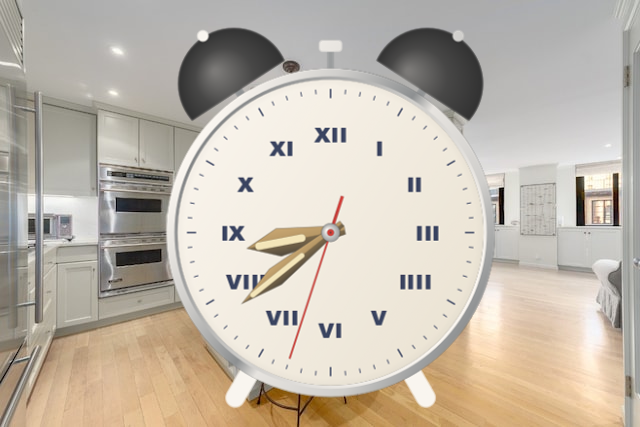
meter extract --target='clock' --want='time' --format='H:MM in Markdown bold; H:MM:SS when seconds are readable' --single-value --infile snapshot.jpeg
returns **8:38:33**
